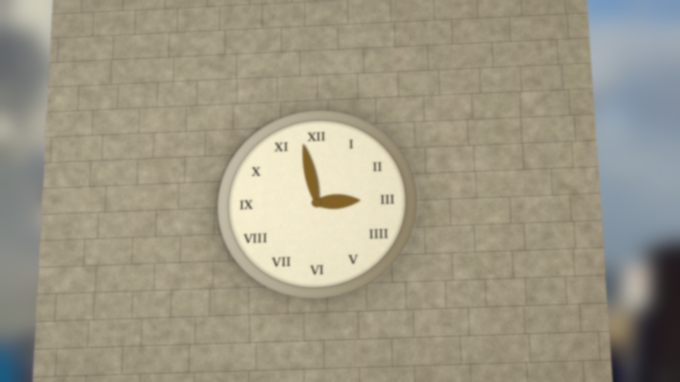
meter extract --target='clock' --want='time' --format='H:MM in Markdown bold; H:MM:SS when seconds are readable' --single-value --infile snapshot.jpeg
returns **2:58**
